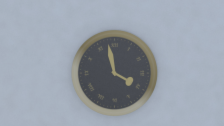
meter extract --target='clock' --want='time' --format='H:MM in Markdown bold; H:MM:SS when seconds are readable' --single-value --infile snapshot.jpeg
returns **3:58**
